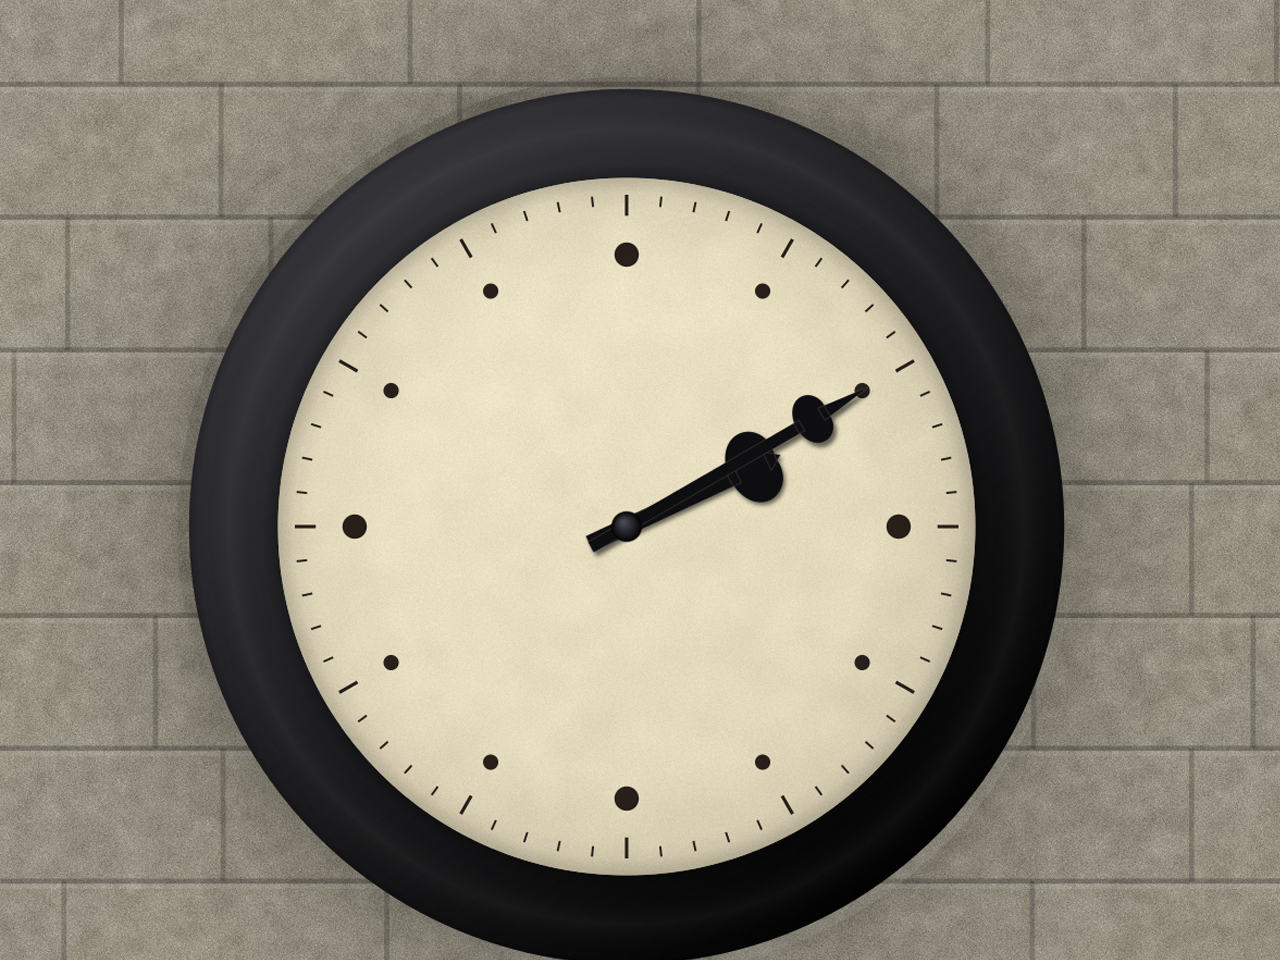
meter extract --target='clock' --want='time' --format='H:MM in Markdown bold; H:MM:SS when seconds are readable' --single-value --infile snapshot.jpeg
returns **2:10**
